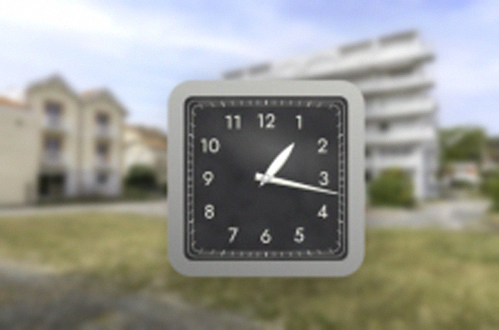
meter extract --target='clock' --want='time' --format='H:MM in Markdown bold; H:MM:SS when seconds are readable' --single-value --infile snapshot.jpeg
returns **1:17**
